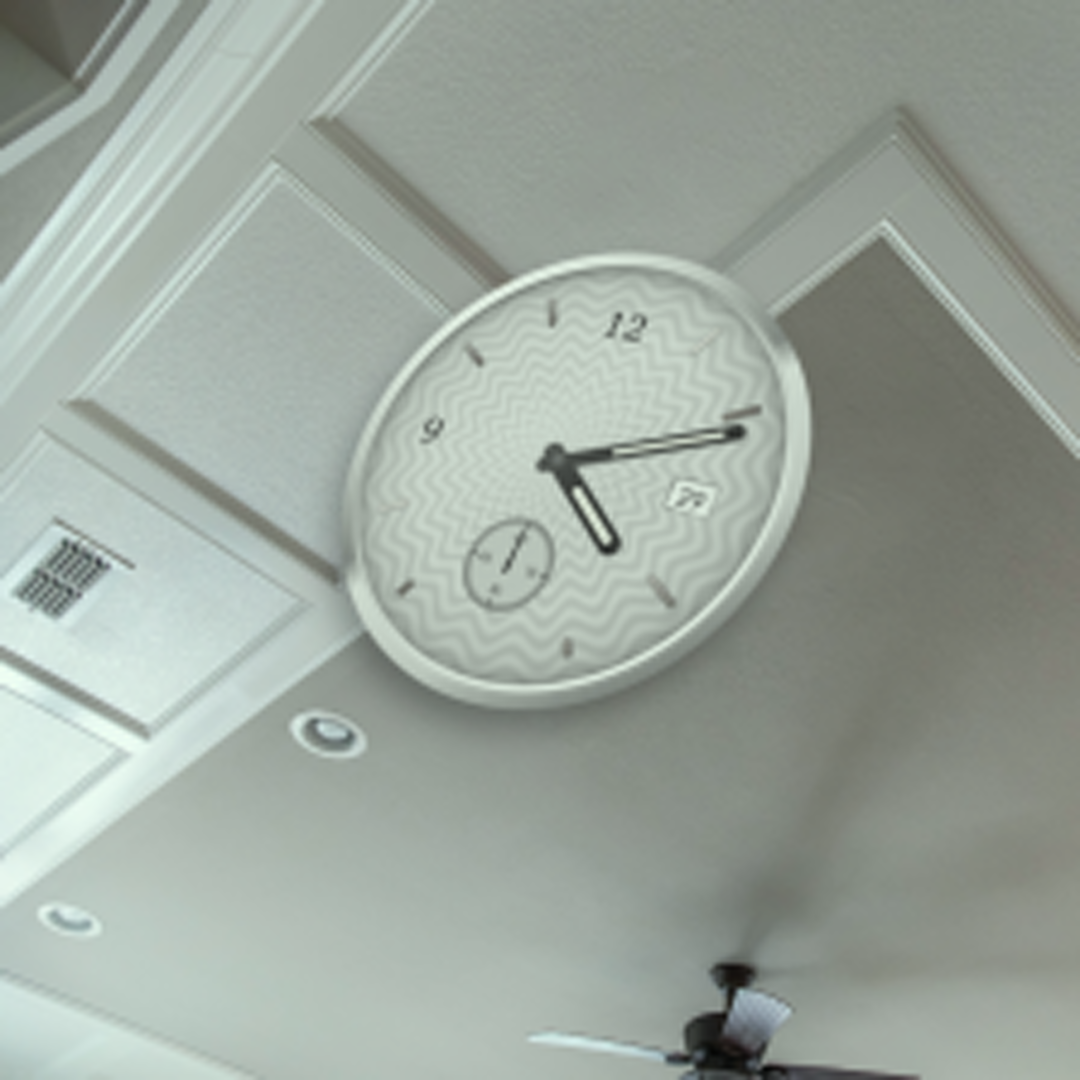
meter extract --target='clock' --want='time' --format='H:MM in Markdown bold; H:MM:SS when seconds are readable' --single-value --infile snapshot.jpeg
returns **4:11**
